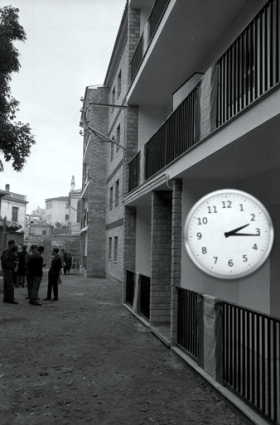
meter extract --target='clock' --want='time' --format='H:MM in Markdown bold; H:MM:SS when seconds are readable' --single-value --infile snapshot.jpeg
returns **2:16**
